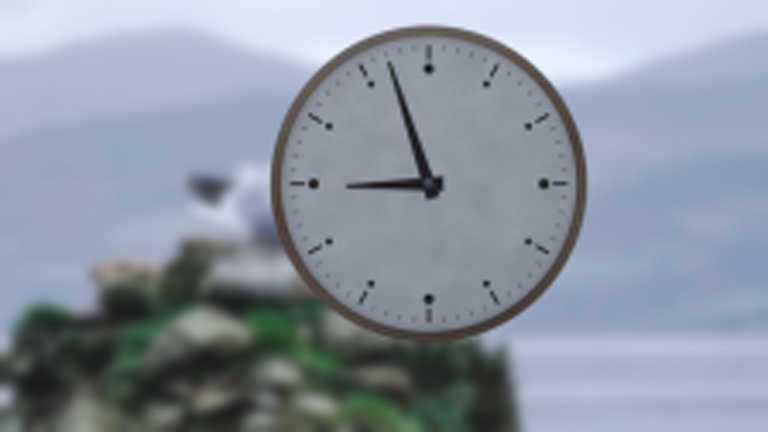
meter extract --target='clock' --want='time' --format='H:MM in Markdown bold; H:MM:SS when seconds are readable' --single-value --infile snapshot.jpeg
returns **8:57**
